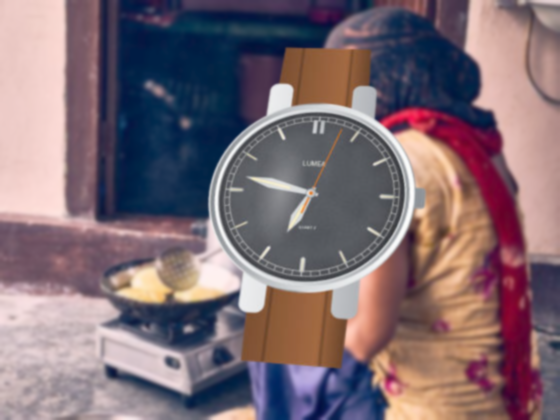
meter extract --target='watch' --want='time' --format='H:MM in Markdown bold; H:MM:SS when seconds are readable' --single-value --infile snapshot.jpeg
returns **6:47:03**
